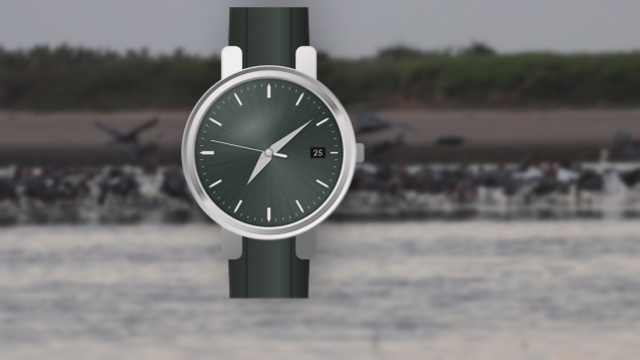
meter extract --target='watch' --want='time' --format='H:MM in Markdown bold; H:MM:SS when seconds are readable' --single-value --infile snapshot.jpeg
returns **7:08:47**
